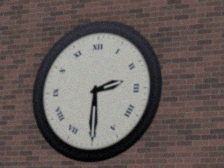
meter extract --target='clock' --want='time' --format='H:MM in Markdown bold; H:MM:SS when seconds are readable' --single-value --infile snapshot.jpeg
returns **2:30**
